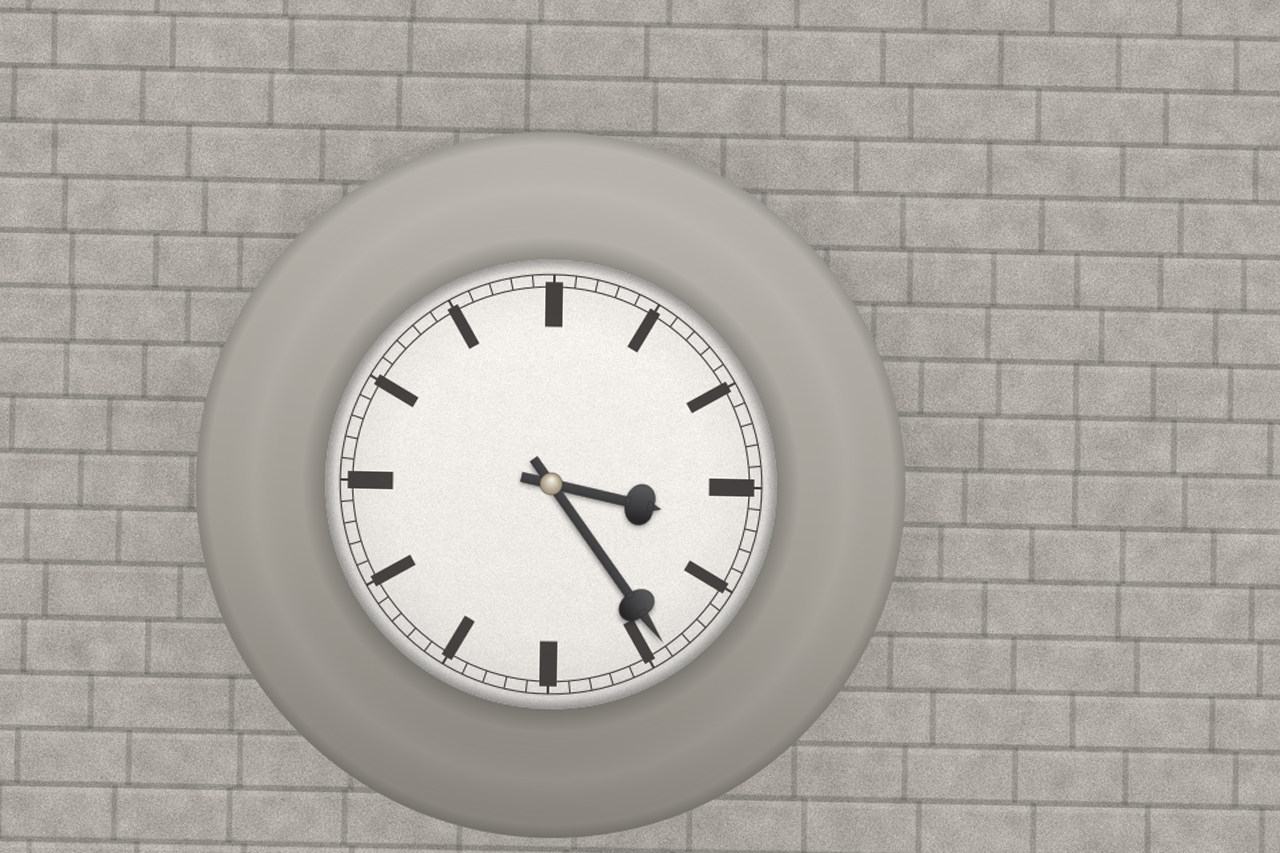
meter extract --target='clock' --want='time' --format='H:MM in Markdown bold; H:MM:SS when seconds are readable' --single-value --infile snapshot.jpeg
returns **3:24**
